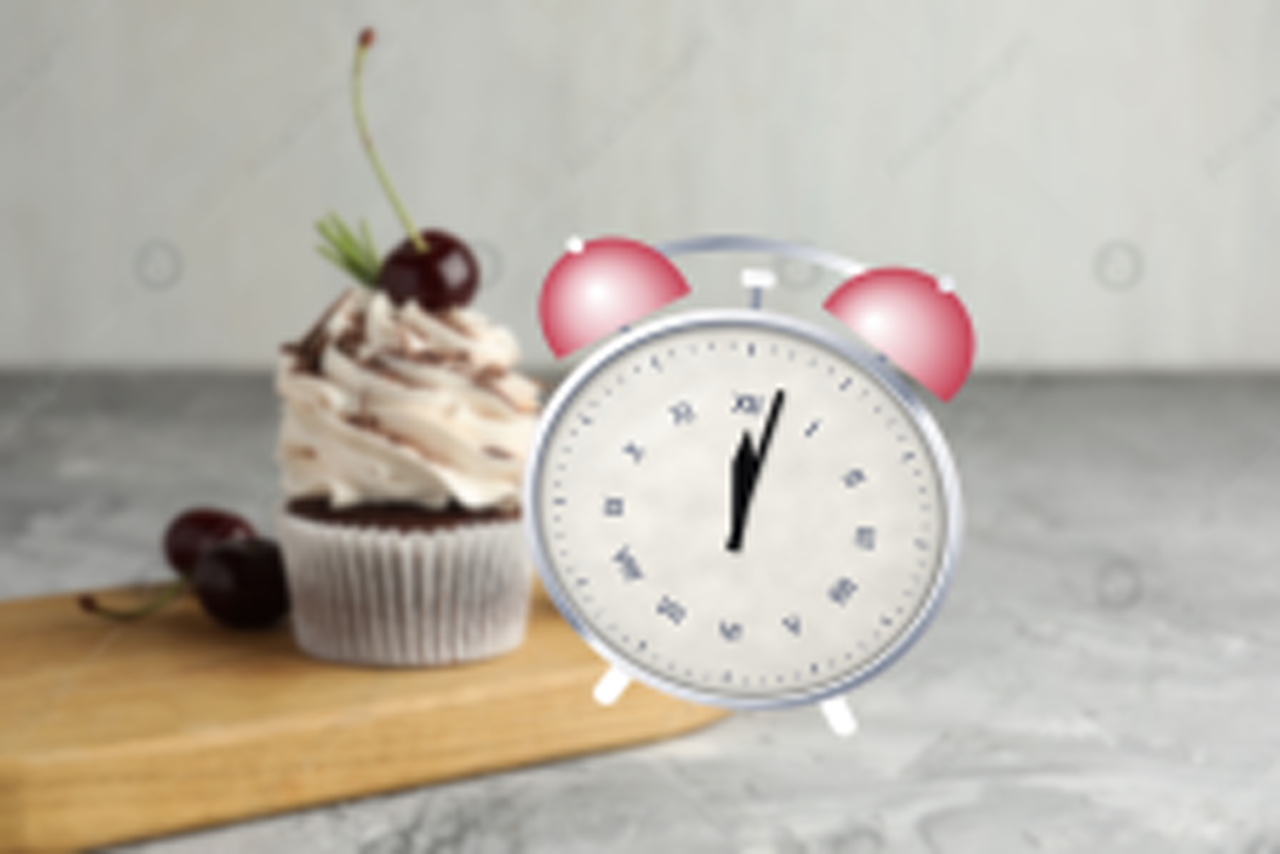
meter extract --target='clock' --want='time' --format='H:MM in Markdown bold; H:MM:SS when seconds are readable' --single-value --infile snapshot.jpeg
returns **12:02**
